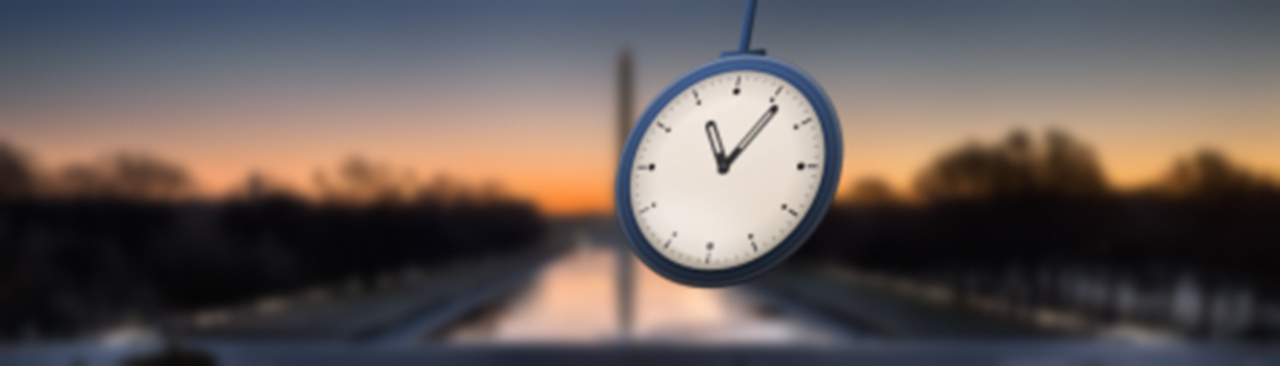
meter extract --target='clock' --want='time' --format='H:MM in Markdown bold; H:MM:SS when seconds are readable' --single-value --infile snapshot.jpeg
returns **11:06**
